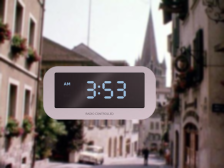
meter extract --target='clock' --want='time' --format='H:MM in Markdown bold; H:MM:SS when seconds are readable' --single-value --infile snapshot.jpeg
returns **3:53**
